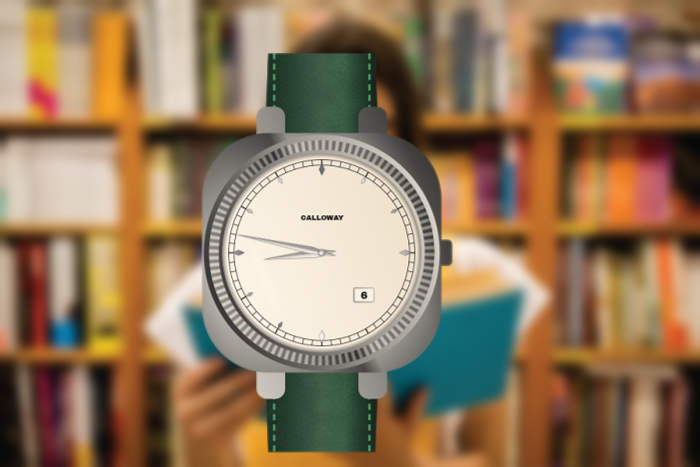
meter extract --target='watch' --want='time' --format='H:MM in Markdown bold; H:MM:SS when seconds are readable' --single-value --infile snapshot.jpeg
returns **8:47**
